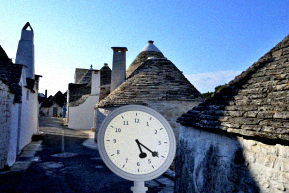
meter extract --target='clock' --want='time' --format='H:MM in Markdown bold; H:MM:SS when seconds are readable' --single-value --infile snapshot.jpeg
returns **5:21**
